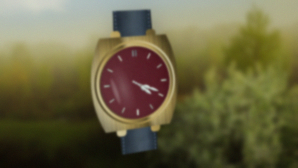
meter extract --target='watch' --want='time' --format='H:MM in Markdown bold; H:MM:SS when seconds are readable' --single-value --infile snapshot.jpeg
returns **4:19**
